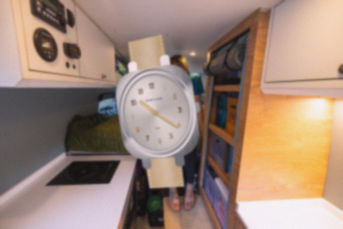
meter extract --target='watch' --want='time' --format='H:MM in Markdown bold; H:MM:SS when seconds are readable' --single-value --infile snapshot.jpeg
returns **10:21**
